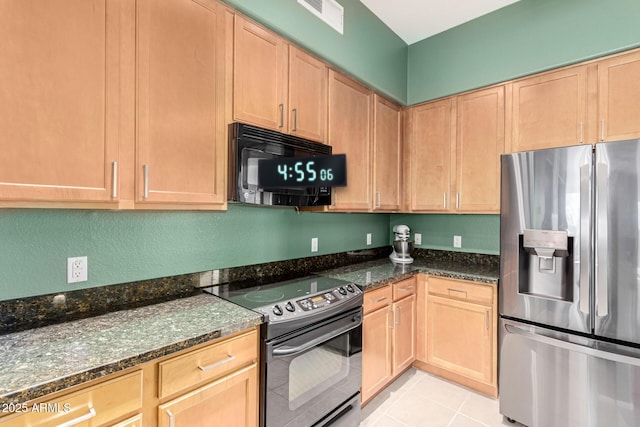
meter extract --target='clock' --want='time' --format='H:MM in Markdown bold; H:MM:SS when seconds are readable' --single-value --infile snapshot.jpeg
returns **4:55:06**
